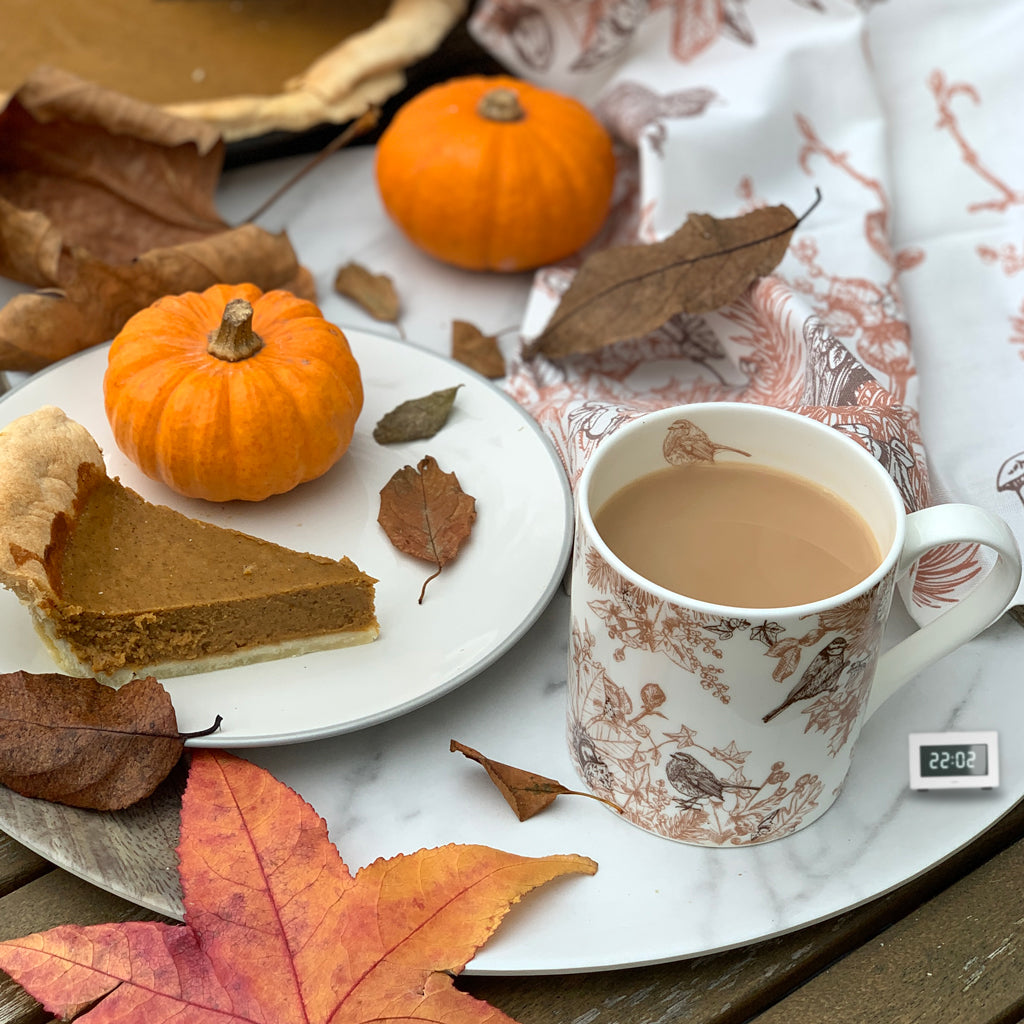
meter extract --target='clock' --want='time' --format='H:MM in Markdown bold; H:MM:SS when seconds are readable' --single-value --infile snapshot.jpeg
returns **22:02**
